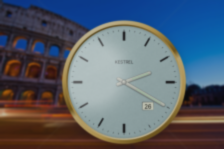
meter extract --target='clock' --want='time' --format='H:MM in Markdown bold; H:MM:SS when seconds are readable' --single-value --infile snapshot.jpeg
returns **2:20**
